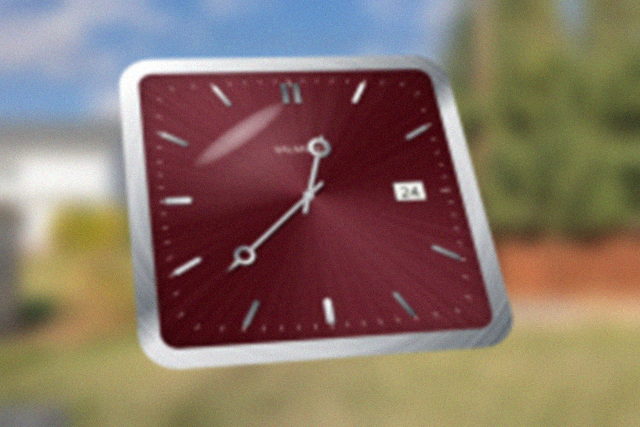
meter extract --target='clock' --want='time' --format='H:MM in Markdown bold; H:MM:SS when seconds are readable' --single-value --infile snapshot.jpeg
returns **12:38**
